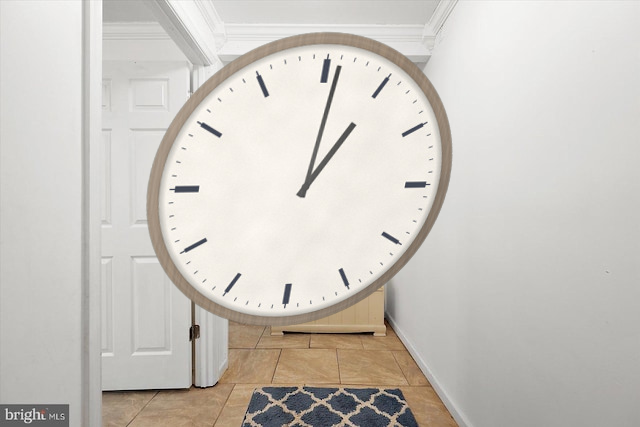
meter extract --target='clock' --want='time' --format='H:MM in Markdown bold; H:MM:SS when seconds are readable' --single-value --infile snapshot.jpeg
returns **1:01**
